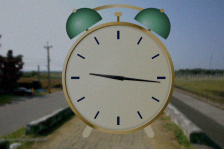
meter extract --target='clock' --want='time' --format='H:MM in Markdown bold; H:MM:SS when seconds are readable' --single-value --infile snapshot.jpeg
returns **9:16**
